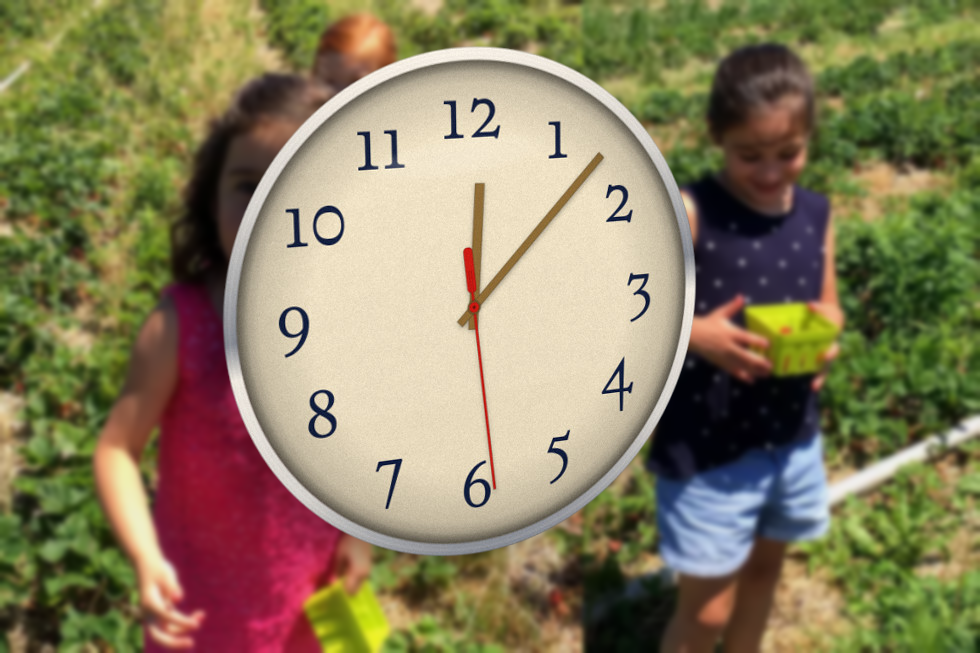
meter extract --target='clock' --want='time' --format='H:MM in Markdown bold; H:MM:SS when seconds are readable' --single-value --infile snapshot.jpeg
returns **12:07:29**
